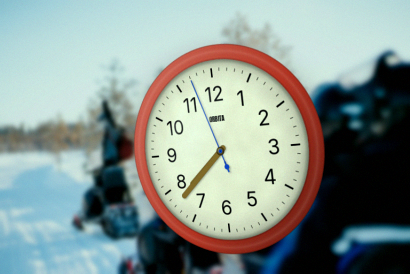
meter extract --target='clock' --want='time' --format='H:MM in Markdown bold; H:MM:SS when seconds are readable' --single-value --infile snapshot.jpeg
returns **7:37:57**
